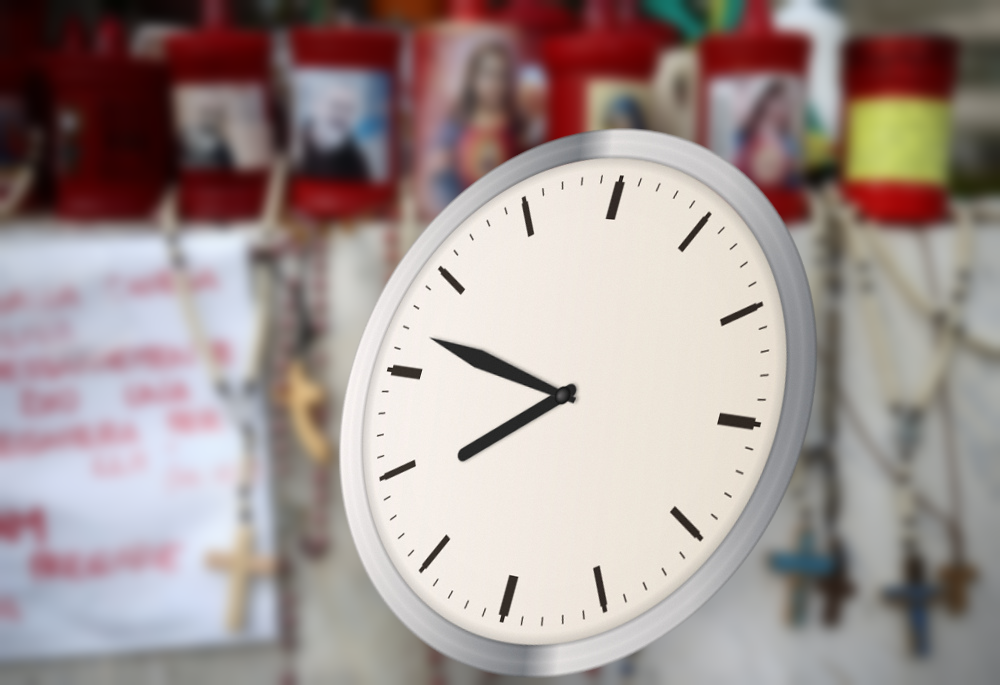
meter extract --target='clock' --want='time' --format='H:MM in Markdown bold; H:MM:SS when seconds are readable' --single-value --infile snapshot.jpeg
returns **7:47**
